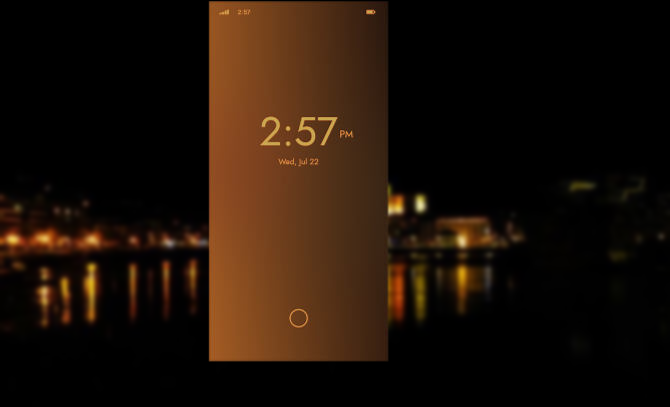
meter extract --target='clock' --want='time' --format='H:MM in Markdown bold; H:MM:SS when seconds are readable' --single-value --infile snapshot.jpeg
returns **2:57**
